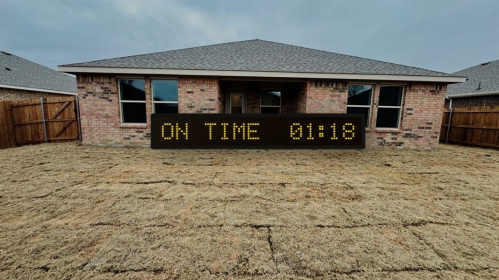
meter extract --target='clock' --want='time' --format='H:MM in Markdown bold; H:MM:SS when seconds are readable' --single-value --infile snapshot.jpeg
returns **1:18**
